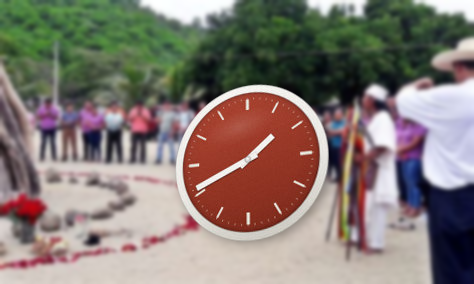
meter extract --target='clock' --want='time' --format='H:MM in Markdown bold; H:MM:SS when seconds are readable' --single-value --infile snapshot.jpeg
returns **1:41**
